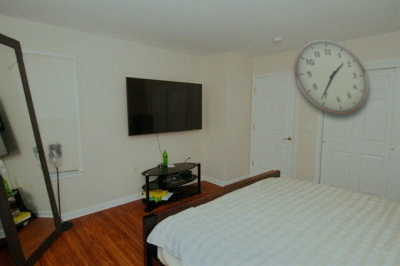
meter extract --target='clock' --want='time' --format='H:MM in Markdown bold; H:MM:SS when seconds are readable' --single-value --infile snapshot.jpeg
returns **1:36**
